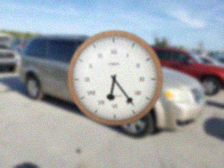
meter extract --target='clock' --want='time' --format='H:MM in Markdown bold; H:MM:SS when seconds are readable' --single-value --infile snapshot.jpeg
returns **6:24**
